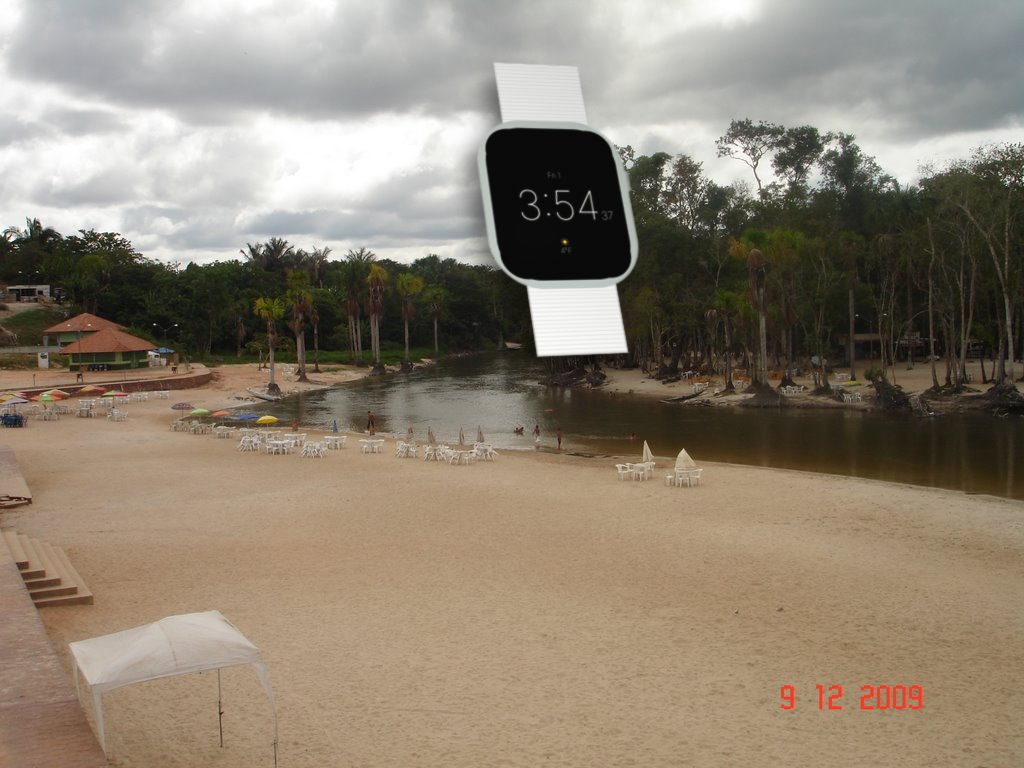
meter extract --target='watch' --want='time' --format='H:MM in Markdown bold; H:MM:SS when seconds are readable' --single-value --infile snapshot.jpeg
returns **3:54:37**
